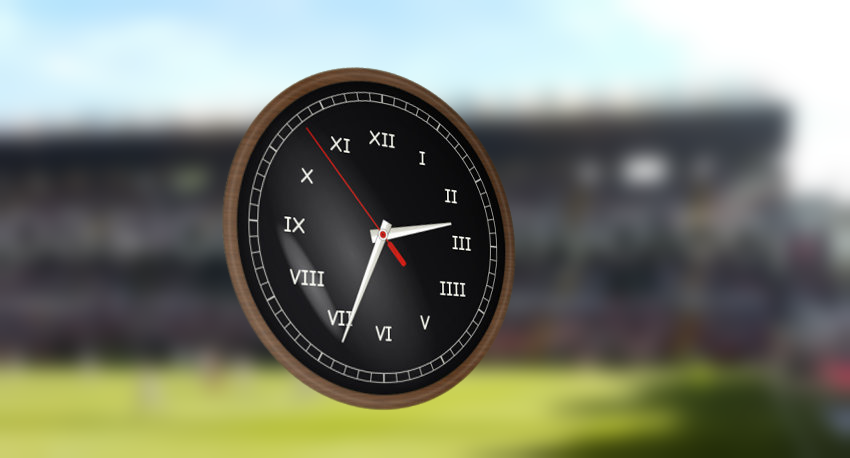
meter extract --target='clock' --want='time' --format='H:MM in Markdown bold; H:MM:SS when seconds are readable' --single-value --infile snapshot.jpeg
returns **2:33:53**
